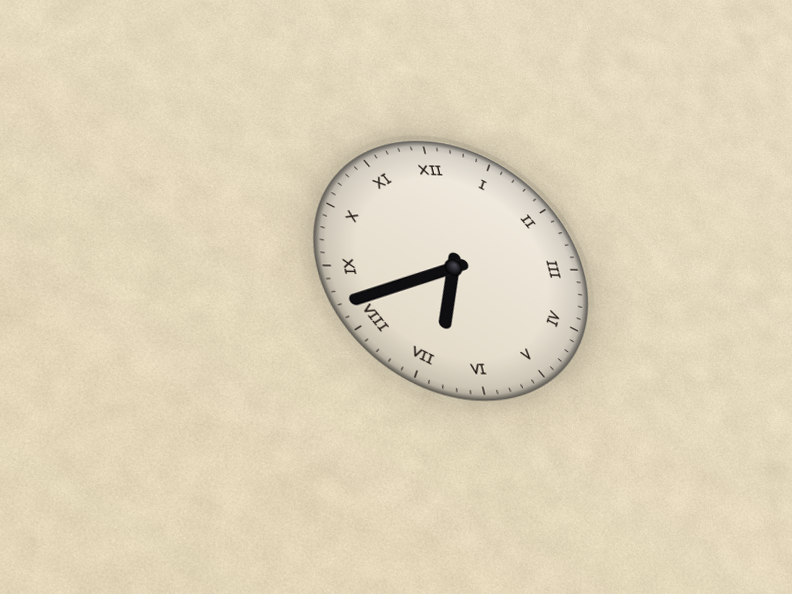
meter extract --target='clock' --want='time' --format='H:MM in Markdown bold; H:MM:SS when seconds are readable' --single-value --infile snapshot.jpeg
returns **6:42**
